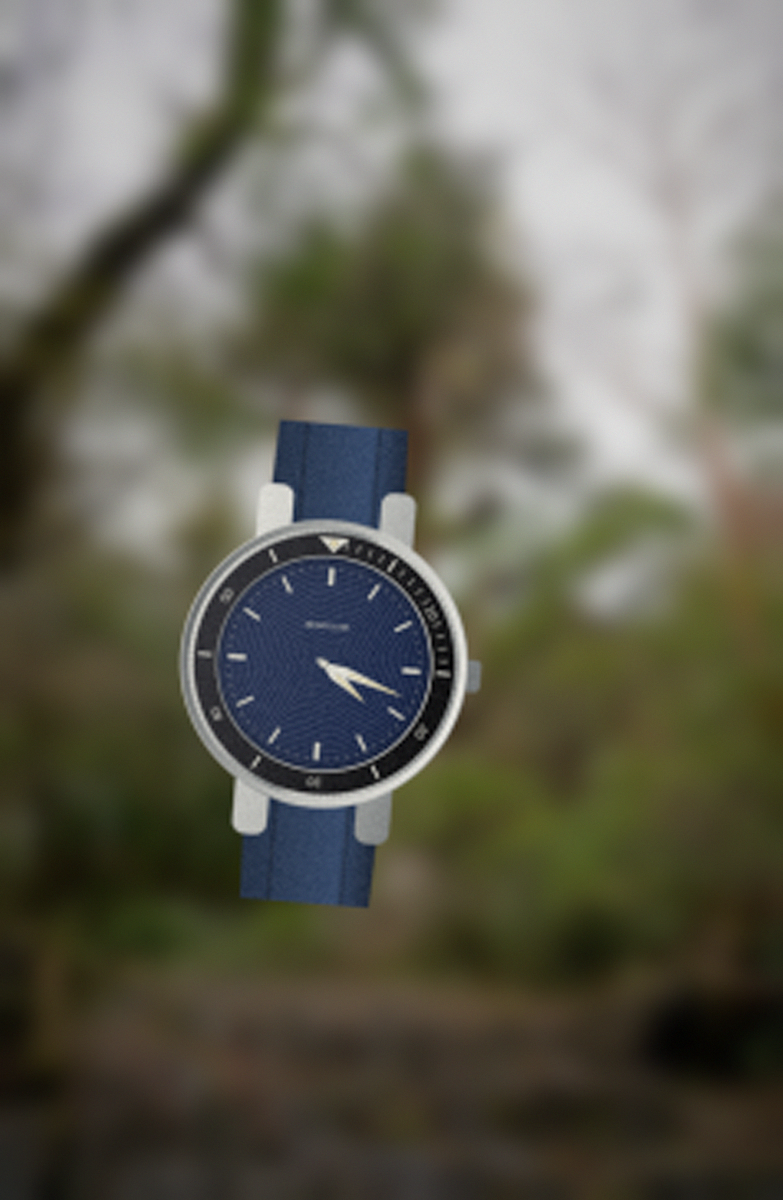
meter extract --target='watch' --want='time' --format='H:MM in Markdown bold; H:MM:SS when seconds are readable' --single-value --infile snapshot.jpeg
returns **4:18**
